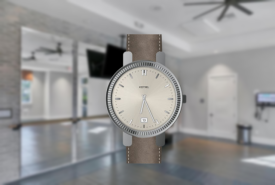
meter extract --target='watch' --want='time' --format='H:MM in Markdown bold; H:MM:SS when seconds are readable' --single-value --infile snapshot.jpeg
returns **6:26**
